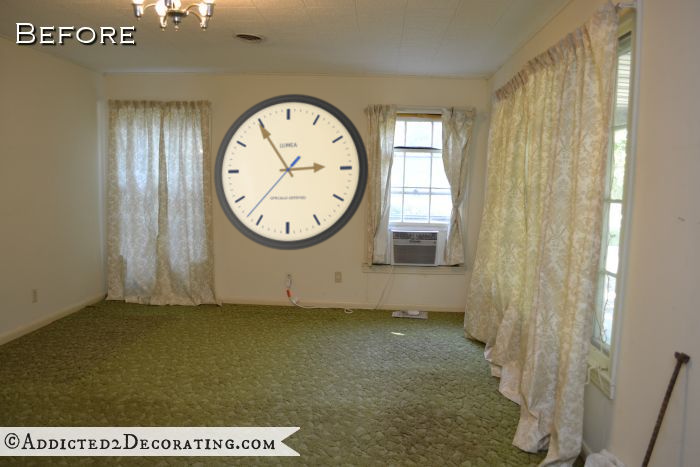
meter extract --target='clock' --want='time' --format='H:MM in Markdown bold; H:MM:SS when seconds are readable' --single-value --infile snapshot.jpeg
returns **2:54:37**
